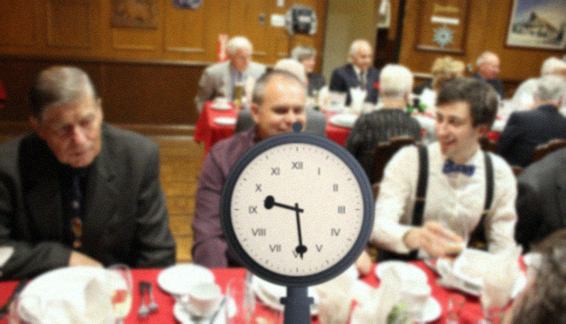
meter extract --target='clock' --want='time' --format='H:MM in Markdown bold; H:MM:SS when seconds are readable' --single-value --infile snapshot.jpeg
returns **9:29**
